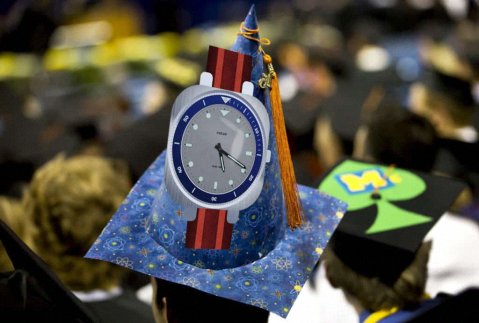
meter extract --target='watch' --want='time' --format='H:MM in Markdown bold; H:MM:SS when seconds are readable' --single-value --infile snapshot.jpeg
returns **5:19**
